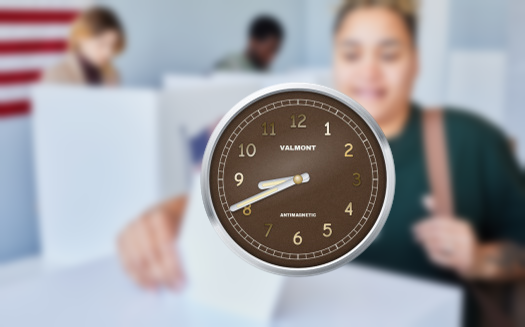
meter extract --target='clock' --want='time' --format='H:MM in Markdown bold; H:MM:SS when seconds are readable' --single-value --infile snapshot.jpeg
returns **8:41**
